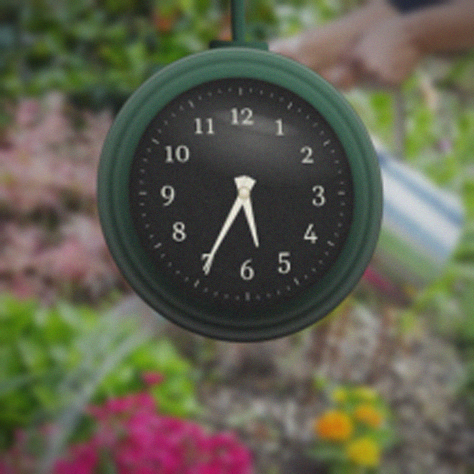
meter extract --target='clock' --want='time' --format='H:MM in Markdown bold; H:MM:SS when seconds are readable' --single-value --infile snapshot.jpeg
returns **5:35**
